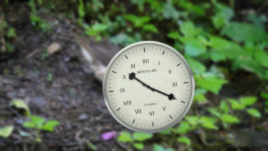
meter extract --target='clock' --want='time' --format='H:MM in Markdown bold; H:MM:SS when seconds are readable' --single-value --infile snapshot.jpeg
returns **10:20**
